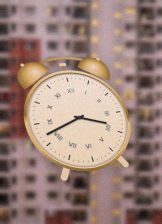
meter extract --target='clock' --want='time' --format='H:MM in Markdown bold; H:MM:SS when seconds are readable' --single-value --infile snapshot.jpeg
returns **3:42**
